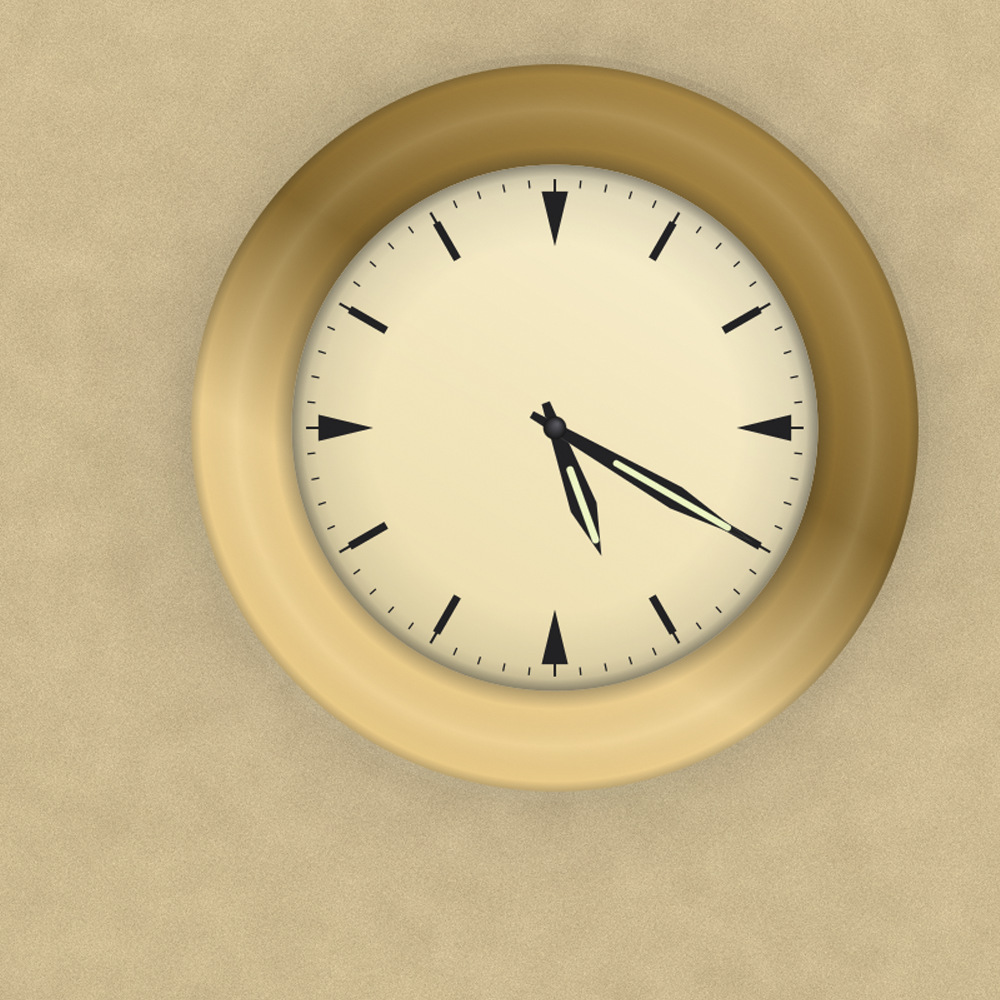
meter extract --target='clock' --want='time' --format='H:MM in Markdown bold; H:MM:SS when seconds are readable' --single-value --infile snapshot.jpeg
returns **5:20**
